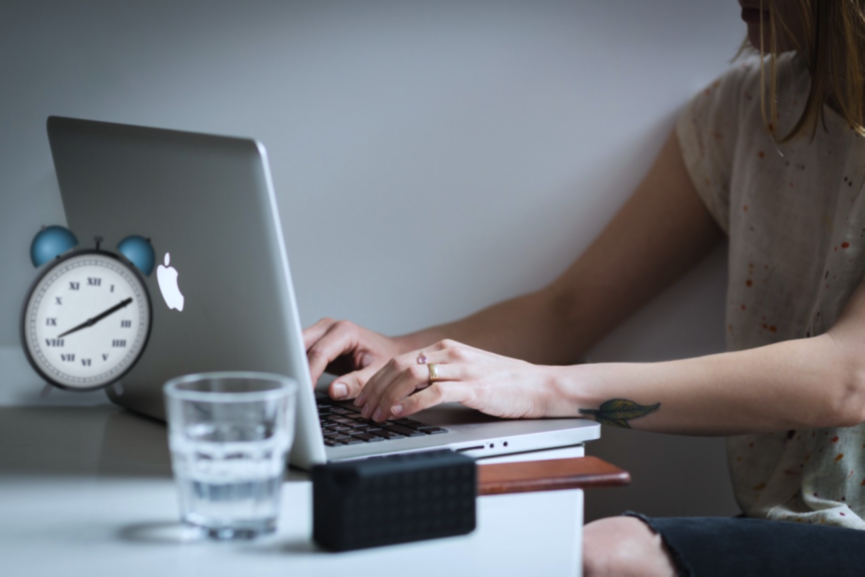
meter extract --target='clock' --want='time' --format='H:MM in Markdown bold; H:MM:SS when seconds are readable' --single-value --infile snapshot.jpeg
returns **8:10**
